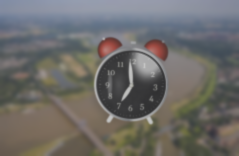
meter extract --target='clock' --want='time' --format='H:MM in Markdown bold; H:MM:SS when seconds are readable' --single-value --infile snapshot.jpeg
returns **6:59**
